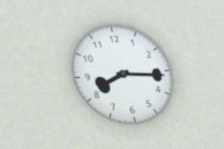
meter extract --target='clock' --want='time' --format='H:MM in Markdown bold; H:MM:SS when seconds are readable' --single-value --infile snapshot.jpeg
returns **8:16**
